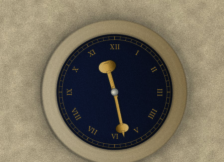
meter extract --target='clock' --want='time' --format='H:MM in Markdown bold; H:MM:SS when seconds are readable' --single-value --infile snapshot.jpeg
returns **11:28**
